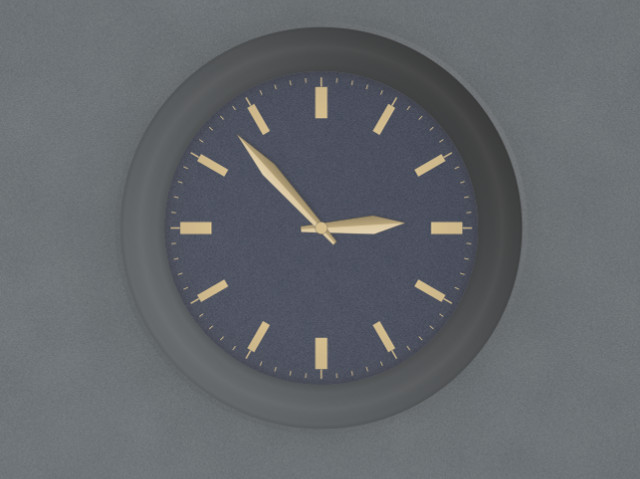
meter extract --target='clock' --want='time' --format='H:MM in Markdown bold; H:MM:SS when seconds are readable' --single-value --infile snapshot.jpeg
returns **2:53**
